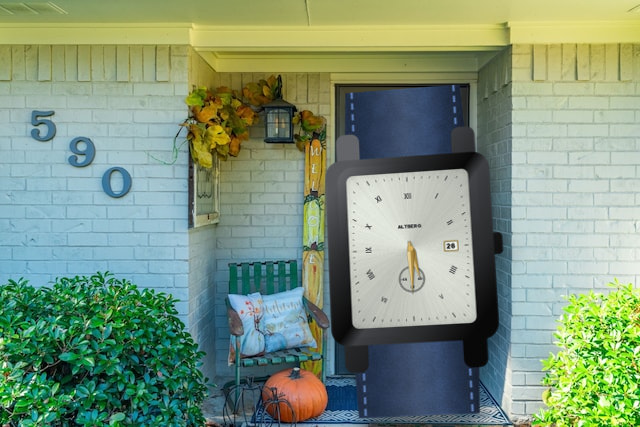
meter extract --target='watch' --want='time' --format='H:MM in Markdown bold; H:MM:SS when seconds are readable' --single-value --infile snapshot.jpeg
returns **5:30**
